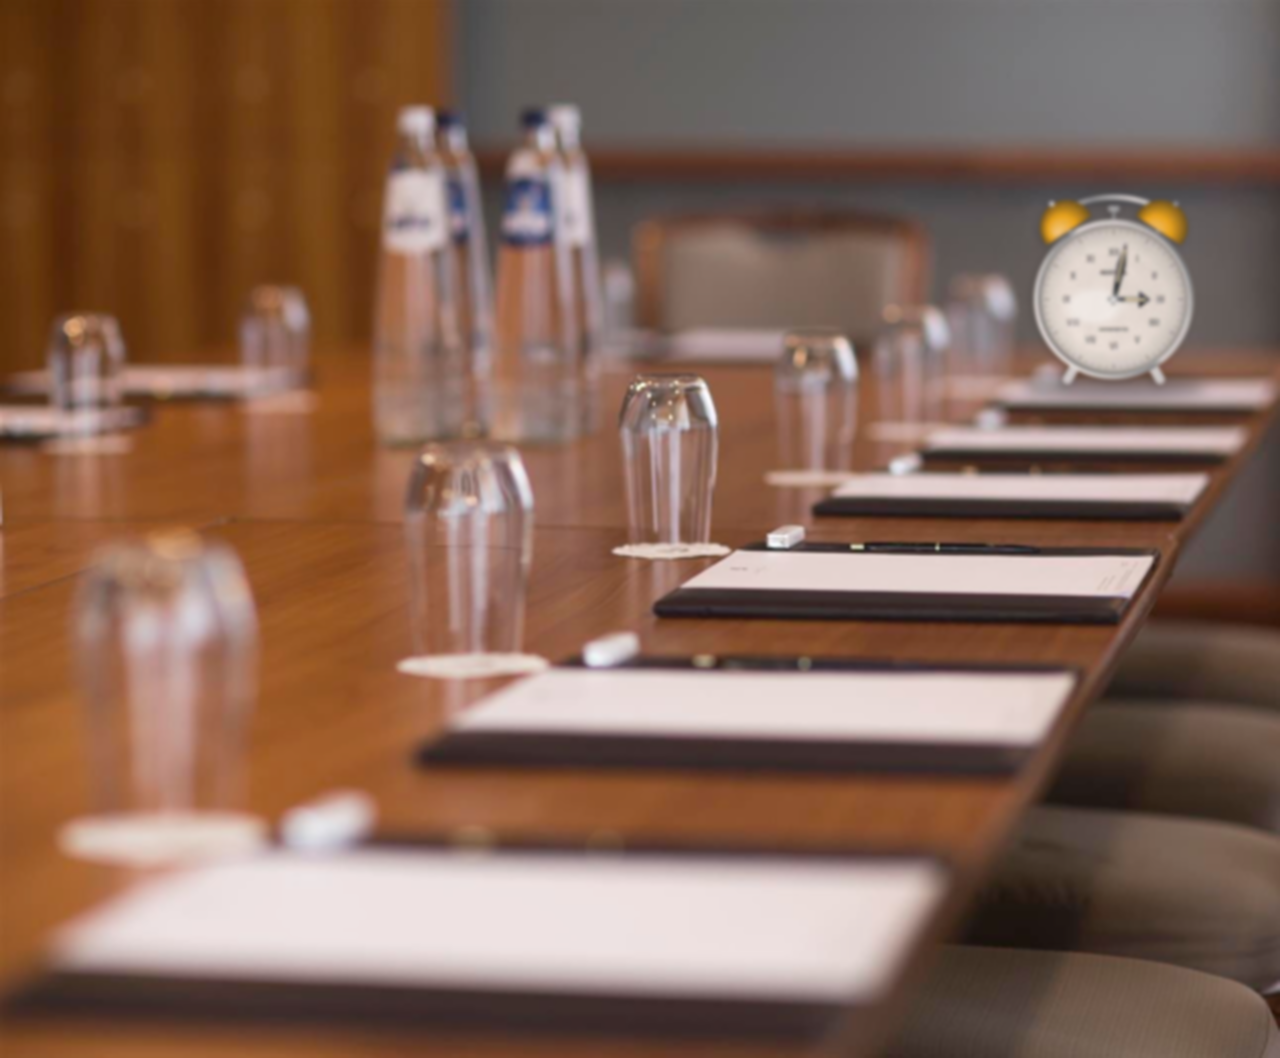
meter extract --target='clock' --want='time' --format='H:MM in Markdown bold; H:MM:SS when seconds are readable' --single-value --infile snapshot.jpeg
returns **3:02**
